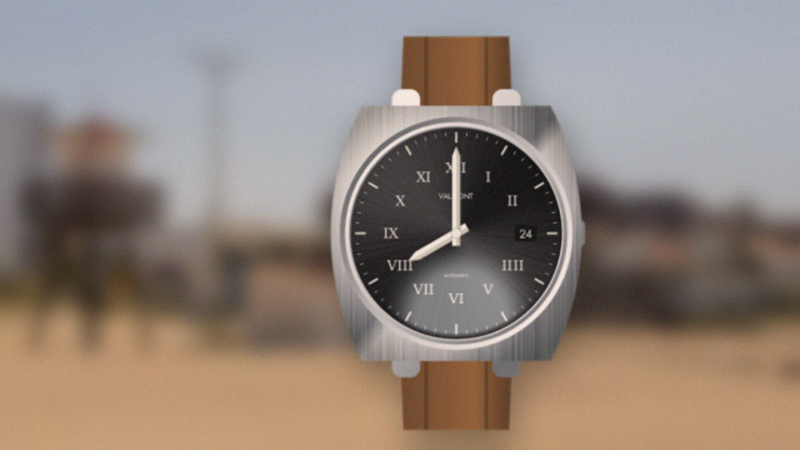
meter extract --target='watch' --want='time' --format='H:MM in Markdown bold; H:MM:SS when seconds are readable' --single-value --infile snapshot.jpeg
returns **8:00**
